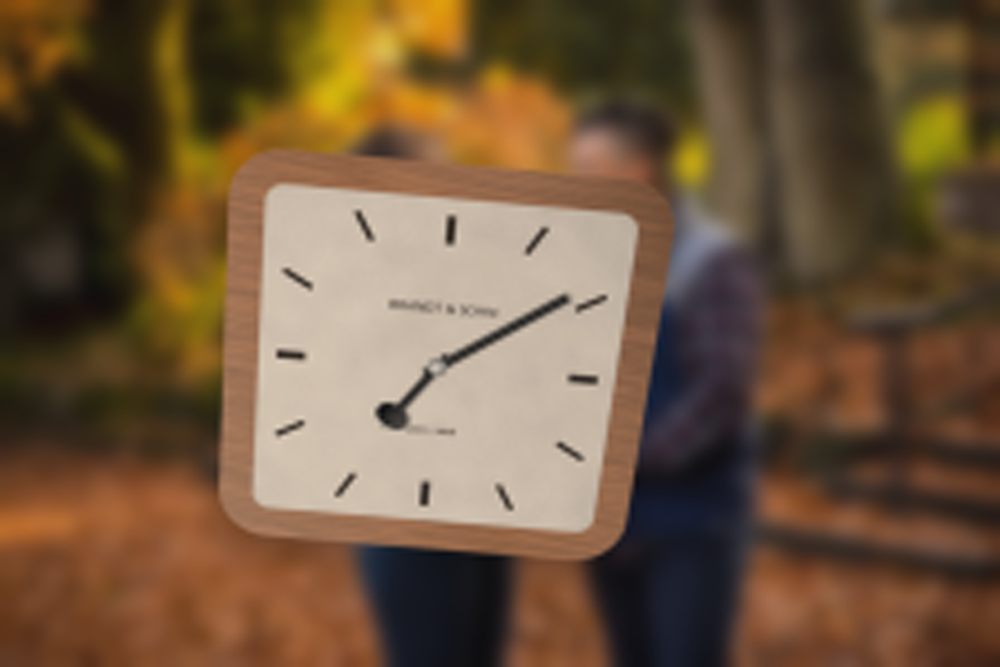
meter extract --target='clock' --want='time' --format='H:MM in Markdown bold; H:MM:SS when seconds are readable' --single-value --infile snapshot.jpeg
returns **7:09**
